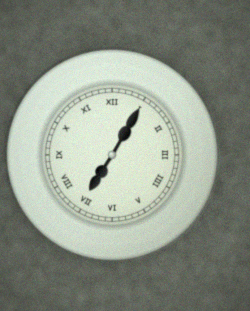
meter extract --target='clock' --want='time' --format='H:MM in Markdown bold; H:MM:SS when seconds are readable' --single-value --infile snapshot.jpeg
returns **7:05**
